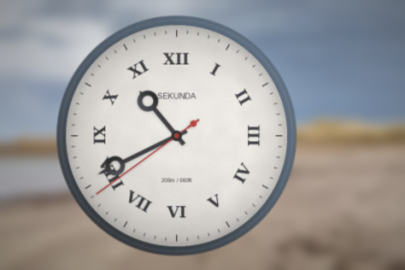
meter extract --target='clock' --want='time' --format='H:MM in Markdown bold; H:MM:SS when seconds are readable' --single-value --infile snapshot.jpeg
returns **10:40:39**
